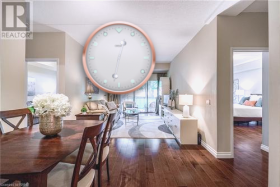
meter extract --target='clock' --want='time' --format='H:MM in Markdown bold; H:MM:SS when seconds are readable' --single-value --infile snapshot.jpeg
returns **12:32**
